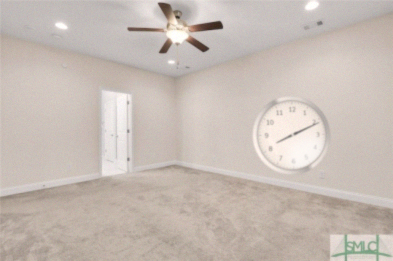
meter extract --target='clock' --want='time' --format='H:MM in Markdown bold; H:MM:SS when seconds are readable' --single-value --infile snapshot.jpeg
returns **8:11**
